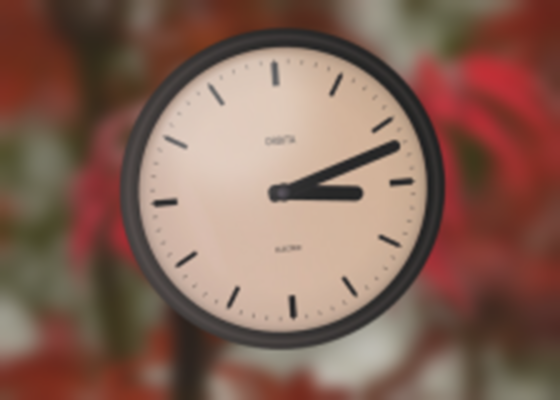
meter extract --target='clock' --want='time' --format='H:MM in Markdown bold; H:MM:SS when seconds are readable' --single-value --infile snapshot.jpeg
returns **3:12**
